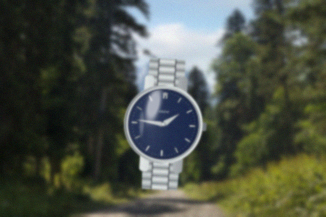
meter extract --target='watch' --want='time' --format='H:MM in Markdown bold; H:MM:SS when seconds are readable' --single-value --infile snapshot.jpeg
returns **1:46**
